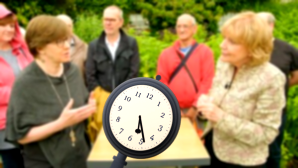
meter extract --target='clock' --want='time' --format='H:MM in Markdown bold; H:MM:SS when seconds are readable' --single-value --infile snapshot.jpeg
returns **5:24**
